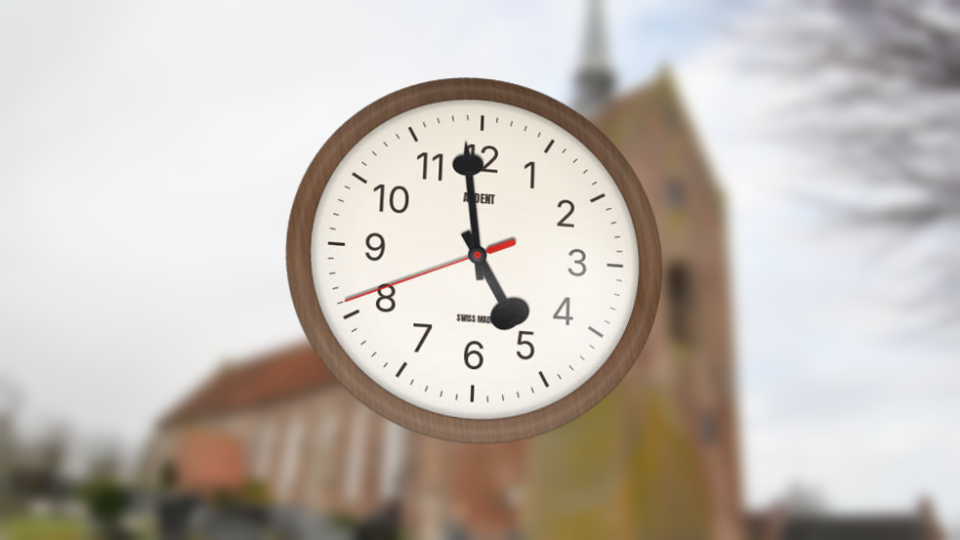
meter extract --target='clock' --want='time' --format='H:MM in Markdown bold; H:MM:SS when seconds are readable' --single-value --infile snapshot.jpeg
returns **4:58:41**
